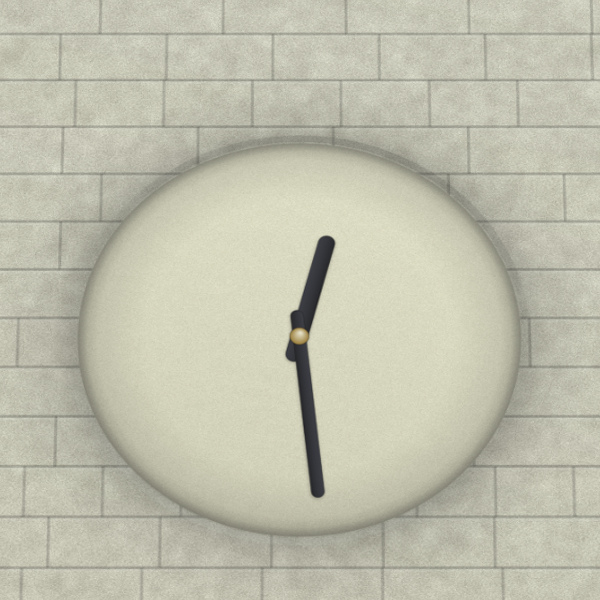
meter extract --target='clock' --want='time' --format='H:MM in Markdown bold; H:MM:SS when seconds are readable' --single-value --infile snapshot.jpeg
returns **12:29**
